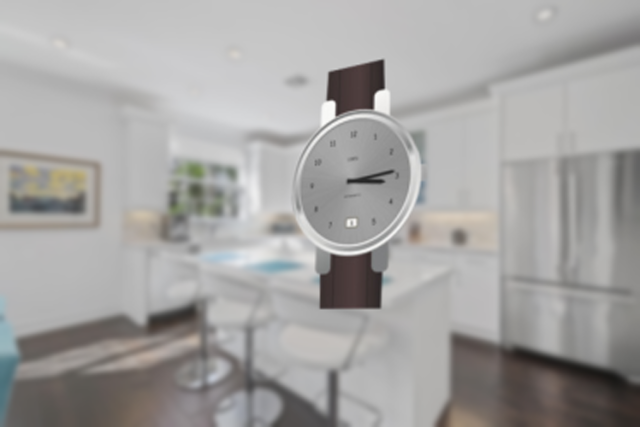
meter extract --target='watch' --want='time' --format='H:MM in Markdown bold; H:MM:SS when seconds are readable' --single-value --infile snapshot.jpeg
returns **3:14**
